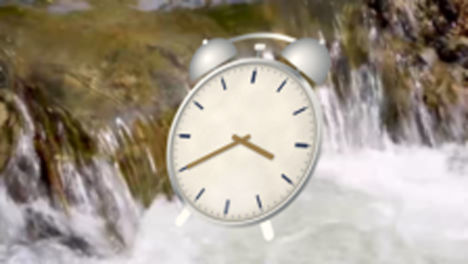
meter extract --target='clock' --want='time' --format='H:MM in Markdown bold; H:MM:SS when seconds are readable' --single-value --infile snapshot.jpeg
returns **3:40**
